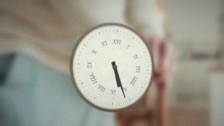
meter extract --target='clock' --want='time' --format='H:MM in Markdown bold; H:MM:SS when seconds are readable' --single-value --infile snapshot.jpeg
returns **5:26**
